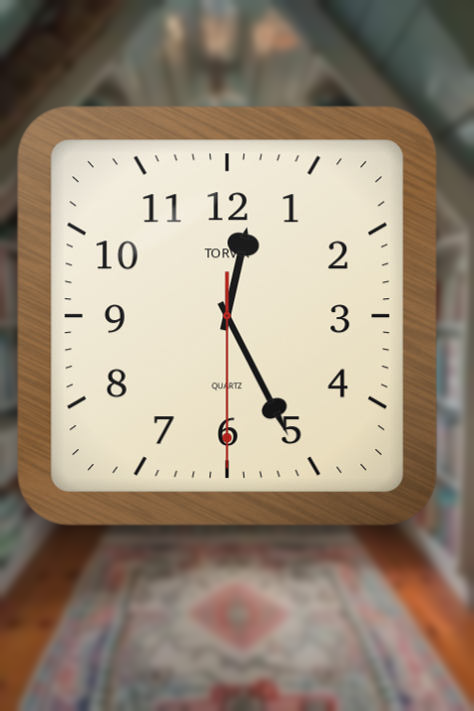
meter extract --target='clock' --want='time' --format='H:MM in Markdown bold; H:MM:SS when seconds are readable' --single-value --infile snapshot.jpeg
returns **12:25:30**
